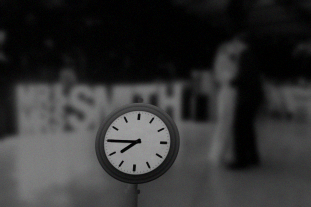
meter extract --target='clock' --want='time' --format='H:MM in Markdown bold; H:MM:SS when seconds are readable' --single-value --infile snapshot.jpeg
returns **7:45**
